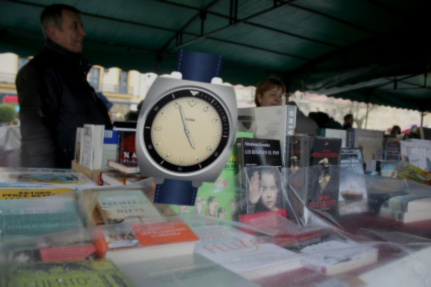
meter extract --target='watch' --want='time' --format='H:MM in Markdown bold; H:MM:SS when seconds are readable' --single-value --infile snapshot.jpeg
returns **4:56**
